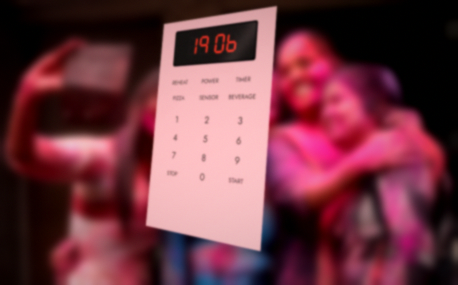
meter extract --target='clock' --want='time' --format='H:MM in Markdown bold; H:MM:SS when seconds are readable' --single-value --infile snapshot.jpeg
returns **19:06**
